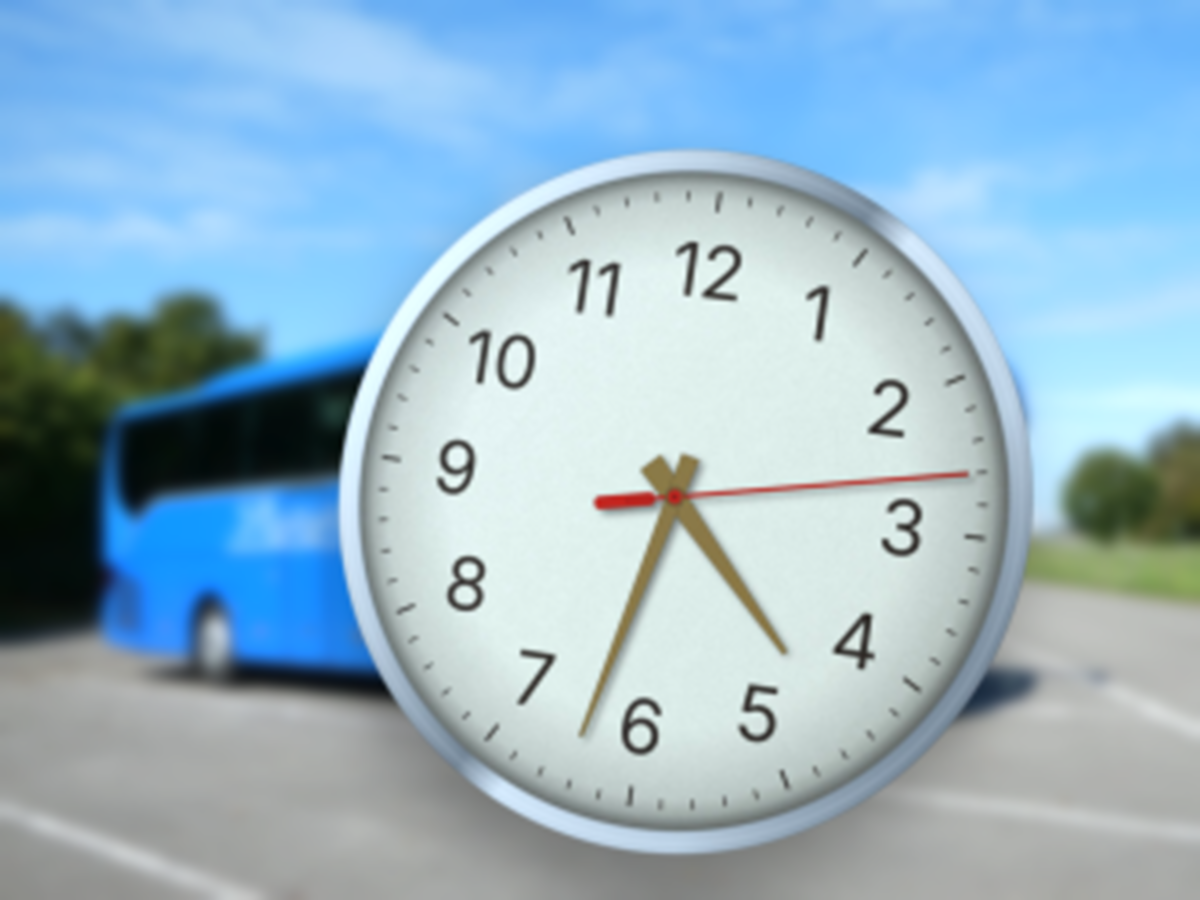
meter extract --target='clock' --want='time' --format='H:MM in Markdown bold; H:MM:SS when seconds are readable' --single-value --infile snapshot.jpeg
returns **4:32:13**
